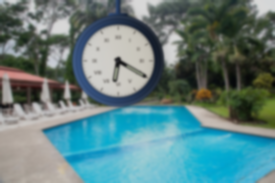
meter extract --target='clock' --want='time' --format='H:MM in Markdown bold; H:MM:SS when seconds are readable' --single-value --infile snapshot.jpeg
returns **6:20**
